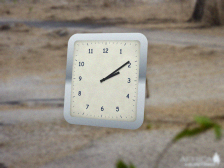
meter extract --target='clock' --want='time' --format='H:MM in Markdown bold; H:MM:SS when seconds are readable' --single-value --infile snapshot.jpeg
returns **2:09**
